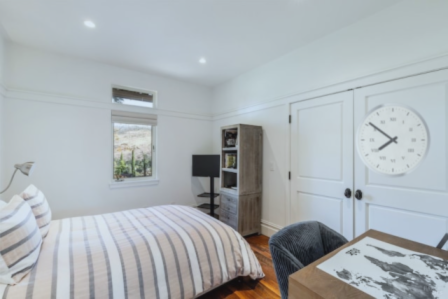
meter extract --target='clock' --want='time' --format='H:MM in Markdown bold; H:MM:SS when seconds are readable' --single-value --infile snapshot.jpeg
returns **7:51**
